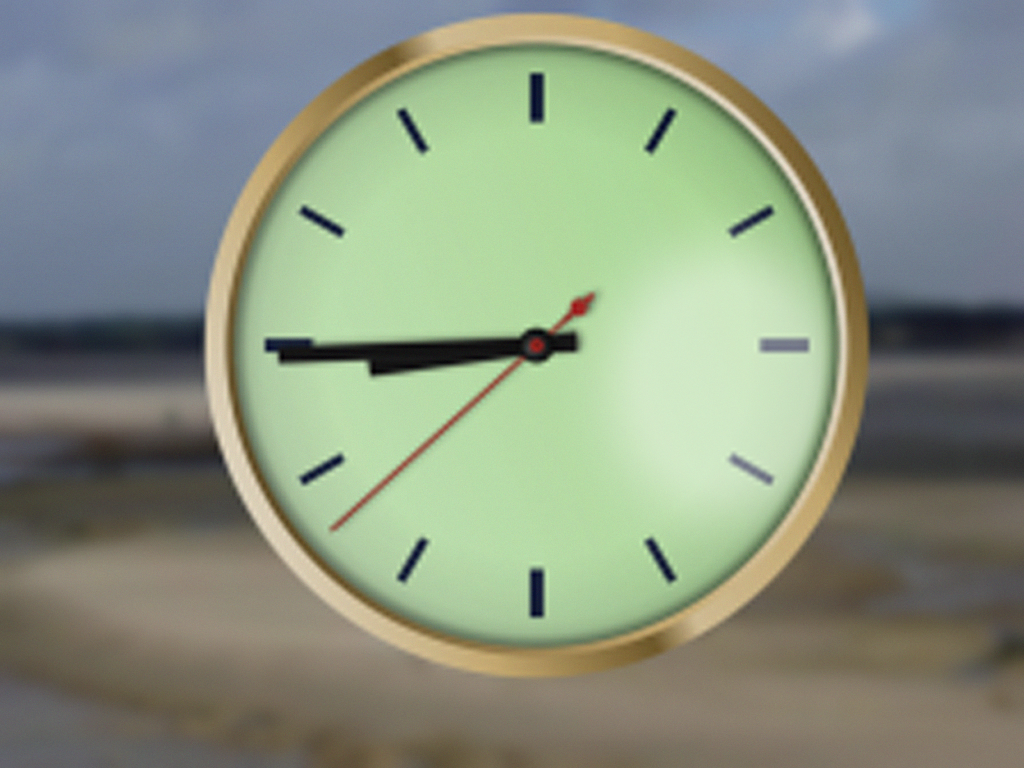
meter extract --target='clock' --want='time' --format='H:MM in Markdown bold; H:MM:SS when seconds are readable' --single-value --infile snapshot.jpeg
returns **8:44:38**
